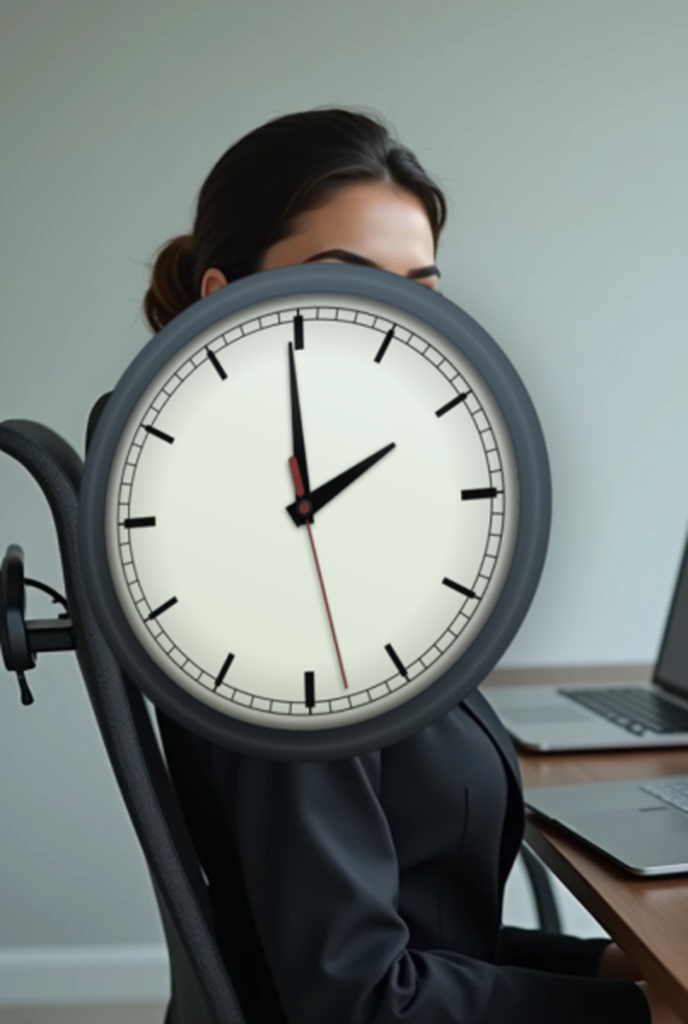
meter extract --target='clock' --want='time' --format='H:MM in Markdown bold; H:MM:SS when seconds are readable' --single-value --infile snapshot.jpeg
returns **1:59:28**
